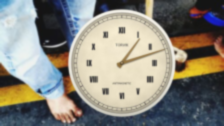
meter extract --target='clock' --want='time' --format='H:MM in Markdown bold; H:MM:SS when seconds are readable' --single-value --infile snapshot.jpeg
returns **1:12**
